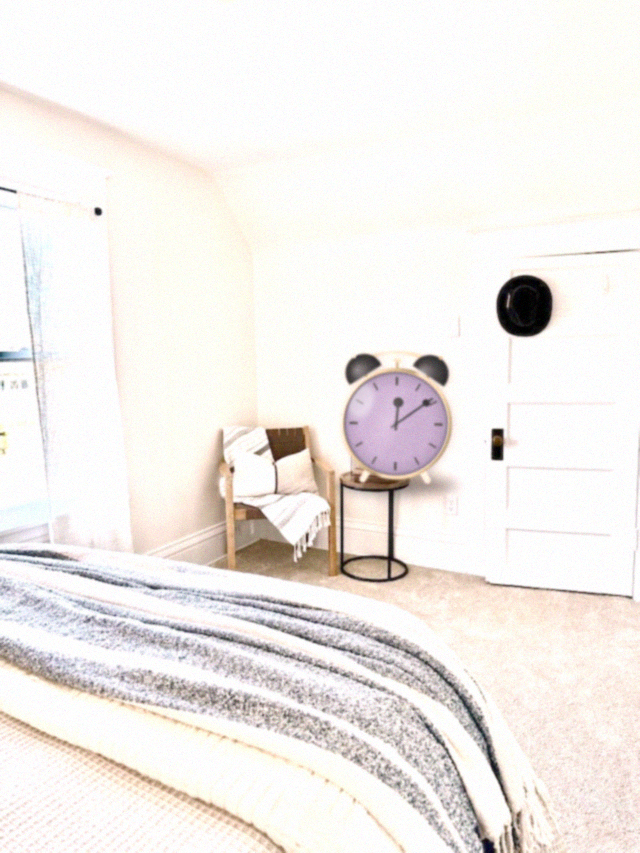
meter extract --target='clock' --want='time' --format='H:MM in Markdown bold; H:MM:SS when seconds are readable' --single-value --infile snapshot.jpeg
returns **12:09**
